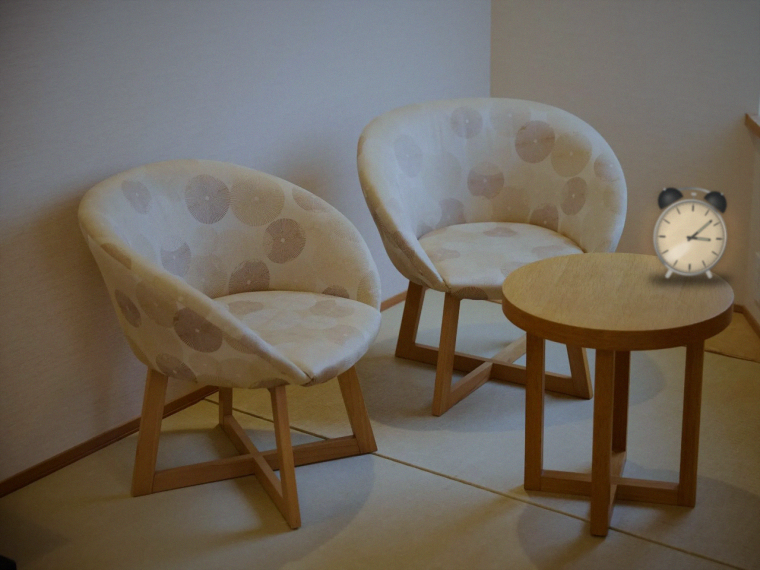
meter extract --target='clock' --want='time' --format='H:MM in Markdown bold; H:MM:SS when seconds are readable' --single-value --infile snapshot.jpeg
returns **3:08**
